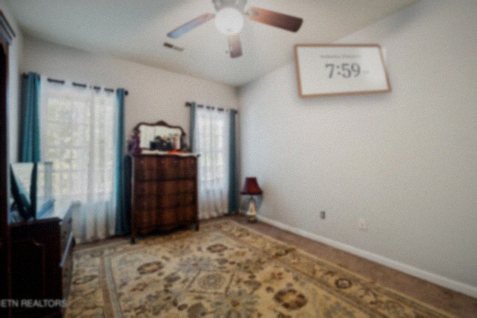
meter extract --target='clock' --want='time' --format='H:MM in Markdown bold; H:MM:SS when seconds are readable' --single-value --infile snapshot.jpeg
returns **7:59**
